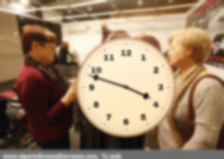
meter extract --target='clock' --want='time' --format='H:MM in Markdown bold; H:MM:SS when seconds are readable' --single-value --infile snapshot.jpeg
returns **3:48**
